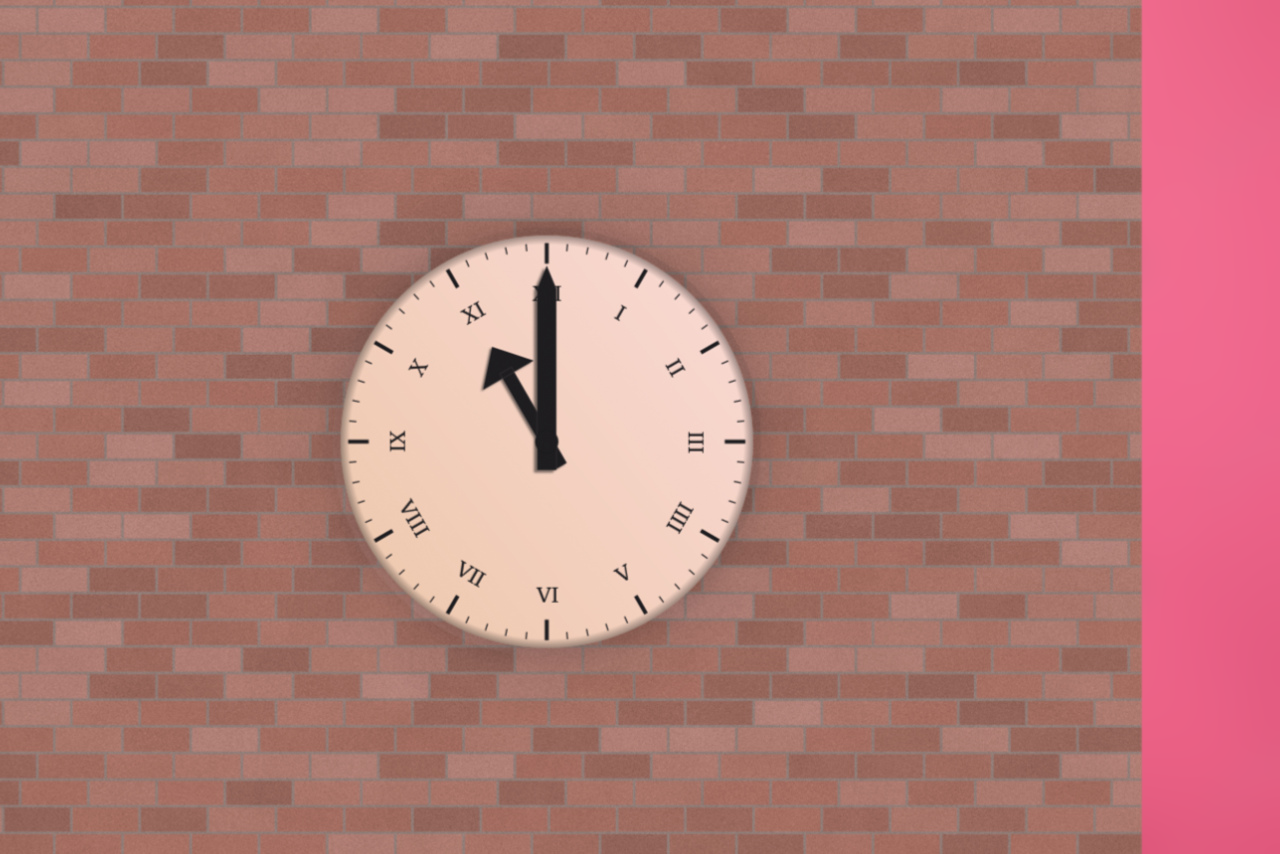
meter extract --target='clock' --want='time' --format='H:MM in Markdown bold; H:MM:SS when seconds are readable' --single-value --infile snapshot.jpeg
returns **11:00**
